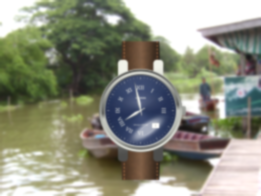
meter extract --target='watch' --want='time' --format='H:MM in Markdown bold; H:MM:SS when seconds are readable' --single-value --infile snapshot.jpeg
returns **7:58**
